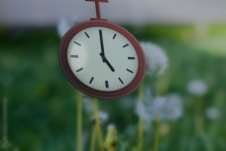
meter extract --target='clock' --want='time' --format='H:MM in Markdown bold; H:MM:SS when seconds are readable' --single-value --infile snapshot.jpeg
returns **5:00**
